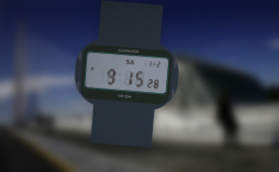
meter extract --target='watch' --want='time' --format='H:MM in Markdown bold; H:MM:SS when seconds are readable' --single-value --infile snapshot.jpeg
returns **9:15:28**
